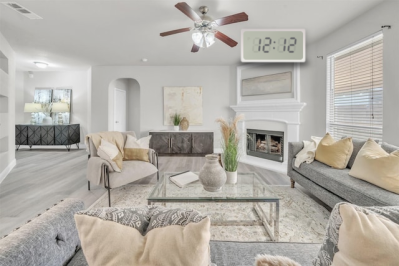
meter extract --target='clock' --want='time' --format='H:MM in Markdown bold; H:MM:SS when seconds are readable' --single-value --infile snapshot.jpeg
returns **12:12**
